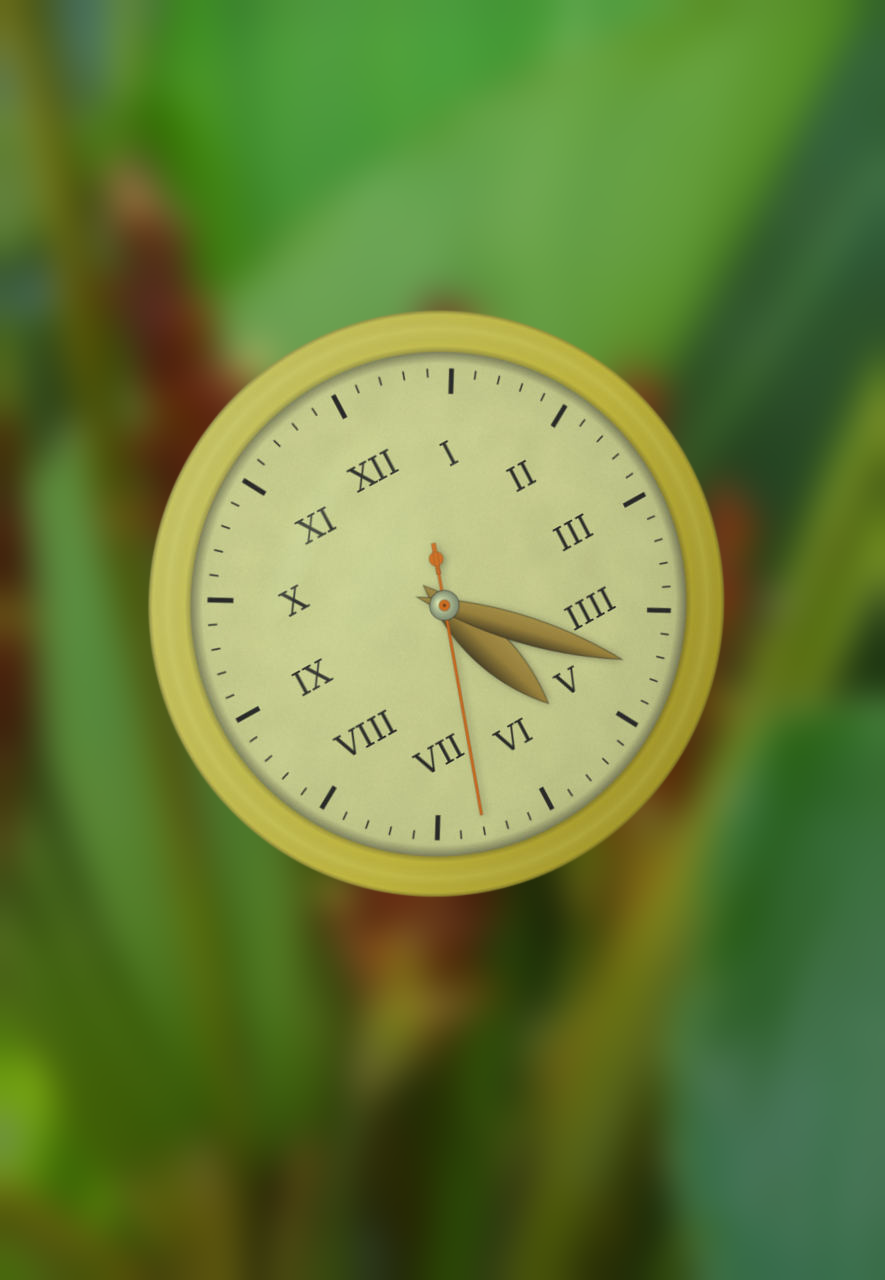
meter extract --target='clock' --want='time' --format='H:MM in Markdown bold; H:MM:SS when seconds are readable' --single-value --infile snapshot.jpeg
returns **5:22:33**
